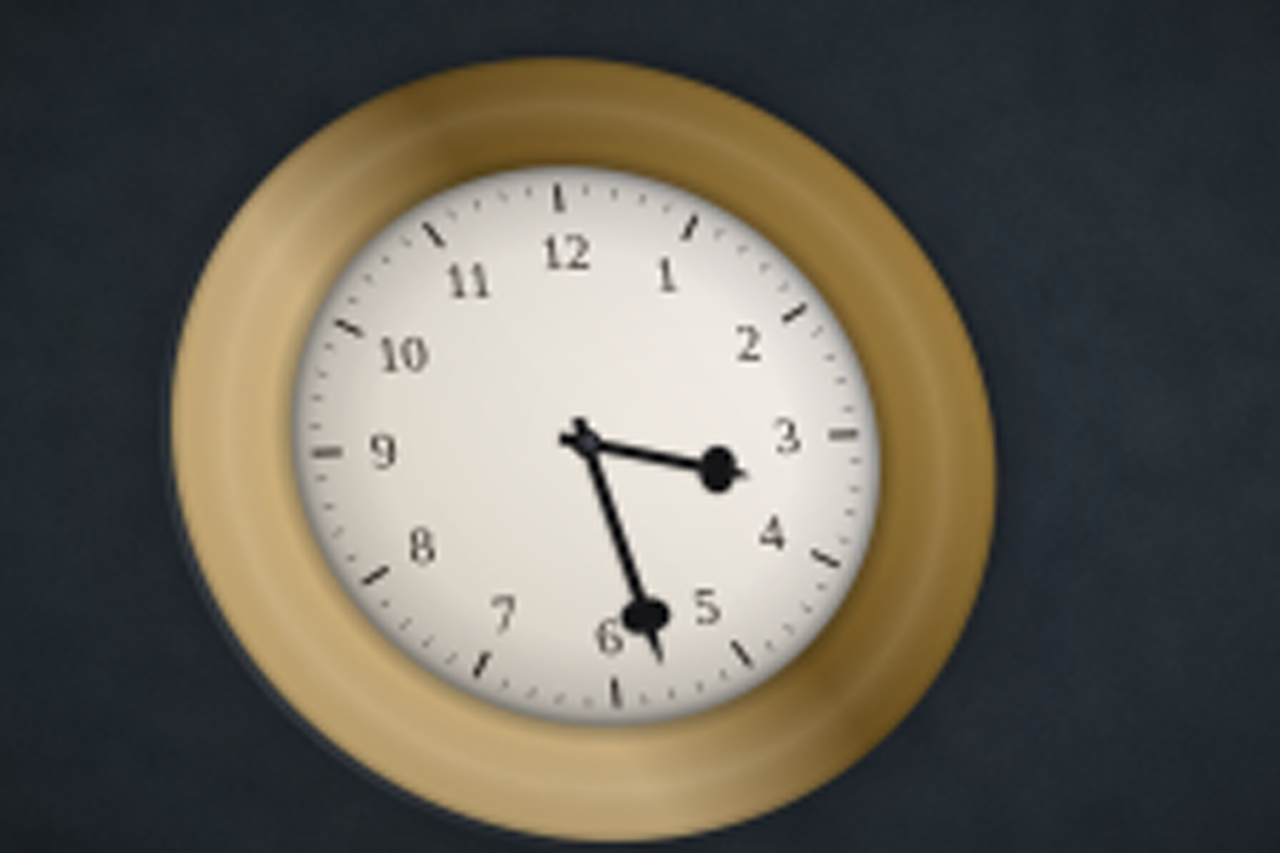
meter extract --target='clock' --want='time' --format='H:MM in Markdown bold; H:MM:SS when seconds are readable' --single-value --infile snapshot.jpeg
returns **3:28**
